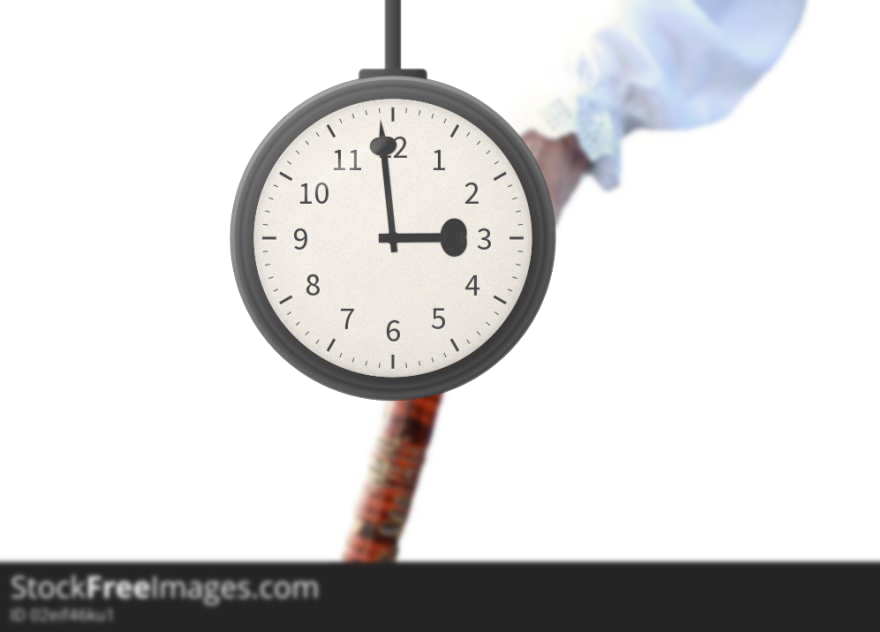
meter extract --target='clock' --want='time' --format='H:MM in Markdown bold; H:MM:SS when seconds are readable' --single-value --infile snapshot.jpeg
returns **2:59**
